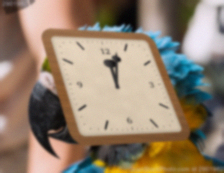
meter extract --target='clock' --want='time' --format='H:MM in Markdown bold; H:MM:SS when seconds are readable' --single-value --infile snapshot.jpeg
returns **12:03**
